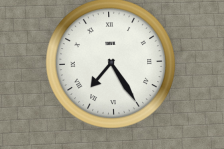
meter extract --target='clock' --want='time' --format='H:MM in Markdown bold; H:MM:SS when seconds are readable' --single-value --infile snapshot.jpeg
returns **7:25**
